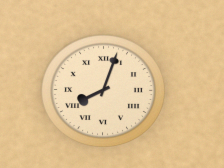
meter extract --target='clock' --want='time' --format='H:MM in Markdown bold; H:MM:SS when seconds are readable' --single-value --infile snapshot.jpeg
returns **8:03**
